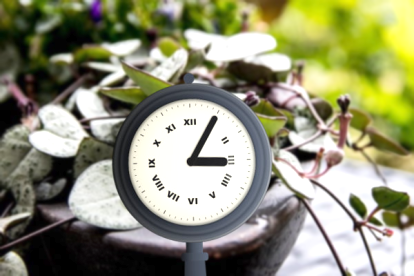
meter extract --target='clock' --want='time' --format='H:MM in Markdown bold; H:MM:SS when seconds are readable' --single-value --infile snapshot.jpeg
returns **3:05**
